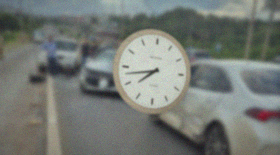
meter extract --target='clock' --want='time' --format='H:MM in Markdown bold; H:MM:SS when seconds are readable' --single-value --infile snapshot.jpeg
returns **7:43**
